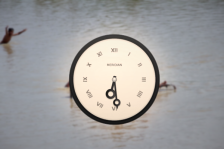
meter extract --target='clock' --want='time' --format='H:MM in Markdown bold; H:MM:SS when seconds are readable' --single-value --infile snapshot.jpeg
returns **6:29**
